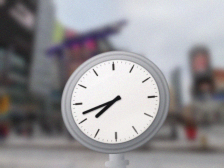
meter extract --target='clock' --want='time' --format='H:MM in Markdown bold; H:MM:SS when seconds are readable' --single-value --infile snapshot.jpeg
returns **7:42**
